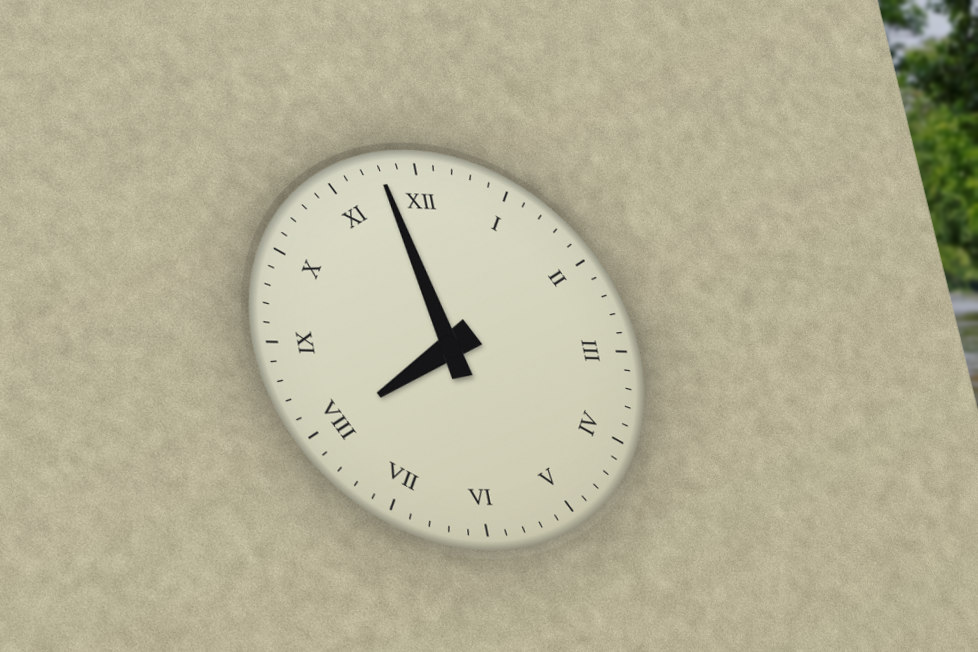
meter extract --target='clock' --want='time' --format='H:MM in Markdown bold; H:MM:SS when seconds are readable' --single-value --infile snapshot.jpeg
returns **7:58**
